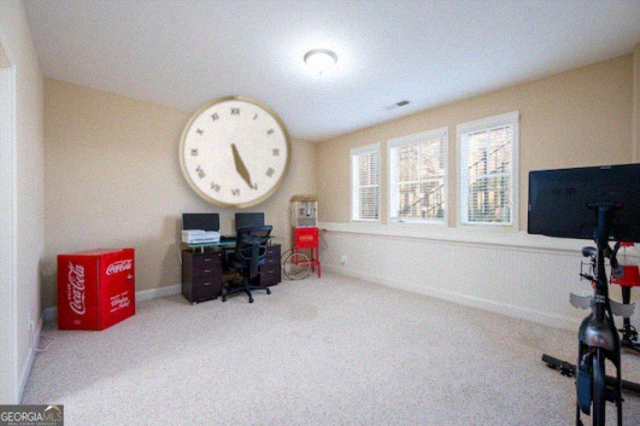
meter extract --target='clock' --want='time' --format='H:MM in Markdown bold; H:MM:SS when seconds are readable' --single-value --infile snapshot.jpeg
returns **5:26**
